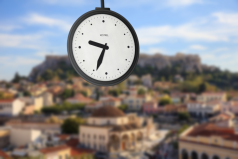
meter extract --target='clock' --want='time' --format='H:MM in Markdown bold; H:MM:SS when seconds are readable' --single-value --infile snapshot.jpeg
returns **9:34**
